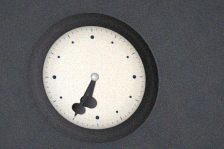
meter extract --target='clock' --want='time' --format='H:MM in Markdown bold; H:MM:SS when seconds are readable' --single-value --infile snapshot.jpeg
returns **6:35**
